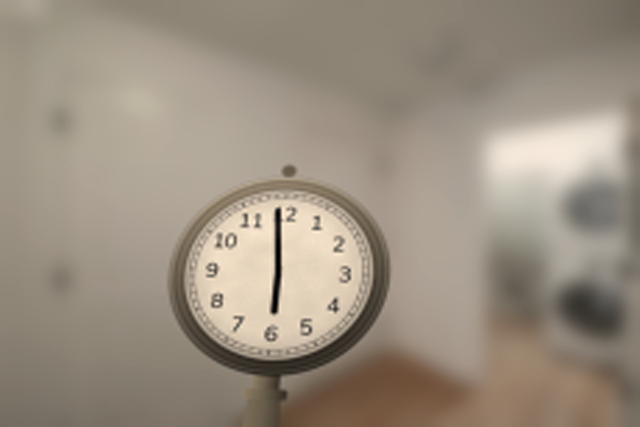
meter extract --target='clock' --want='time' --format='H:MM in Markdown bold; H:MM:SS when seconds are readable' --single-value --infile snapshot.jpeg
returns **5:59**
